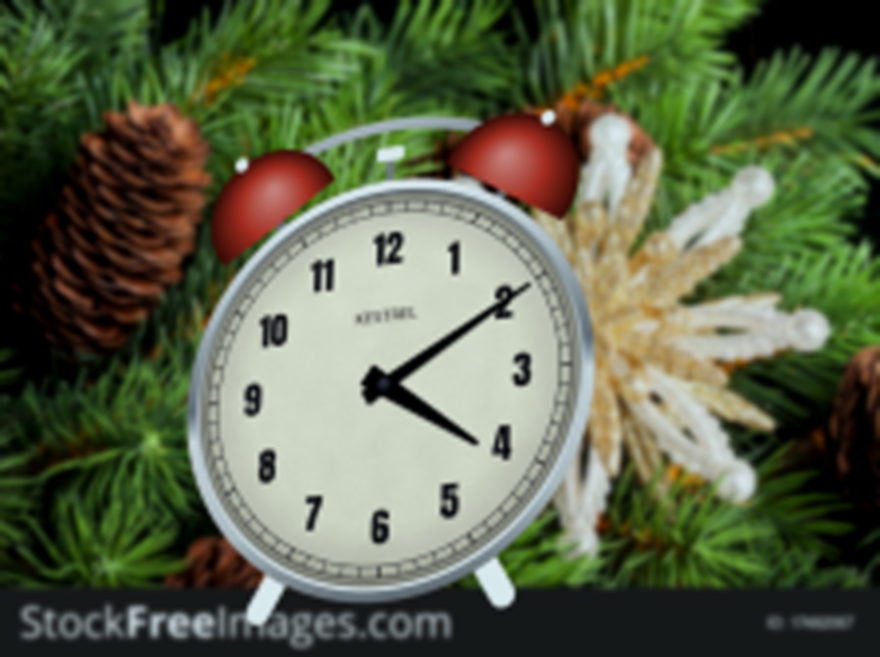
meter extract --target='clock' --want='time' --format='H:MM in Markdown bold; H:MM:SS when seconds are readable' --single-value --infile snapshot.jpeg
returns **4:10**
